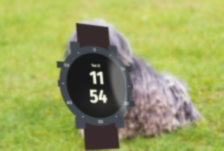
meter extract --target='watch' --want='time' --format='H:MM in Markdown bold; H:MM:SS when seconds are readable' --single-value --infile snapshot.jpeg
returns **11:54**
